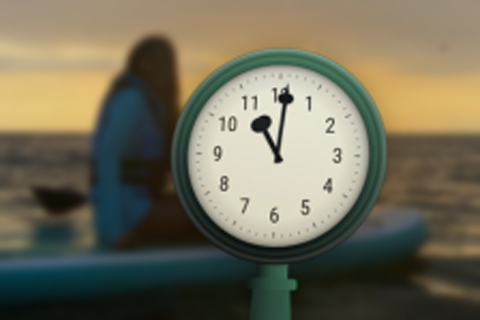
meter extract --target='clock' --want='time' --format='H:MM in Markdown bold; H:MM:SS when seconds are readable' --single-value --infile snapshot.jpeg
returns **11:01**
